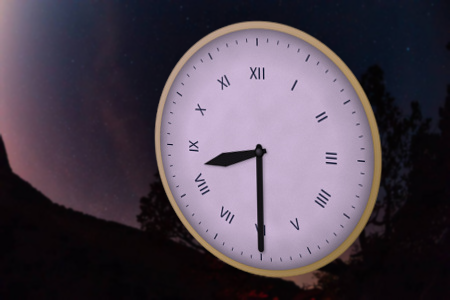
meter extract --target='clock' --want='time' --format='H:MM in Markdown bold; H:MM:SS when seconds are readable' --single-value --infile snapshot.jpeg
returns **8:30**
